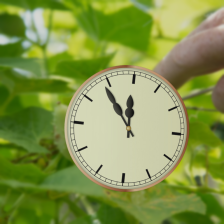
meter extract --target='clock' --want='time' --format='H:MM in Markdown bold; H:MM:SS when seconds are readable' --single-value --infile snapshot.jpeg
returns **11:54**
